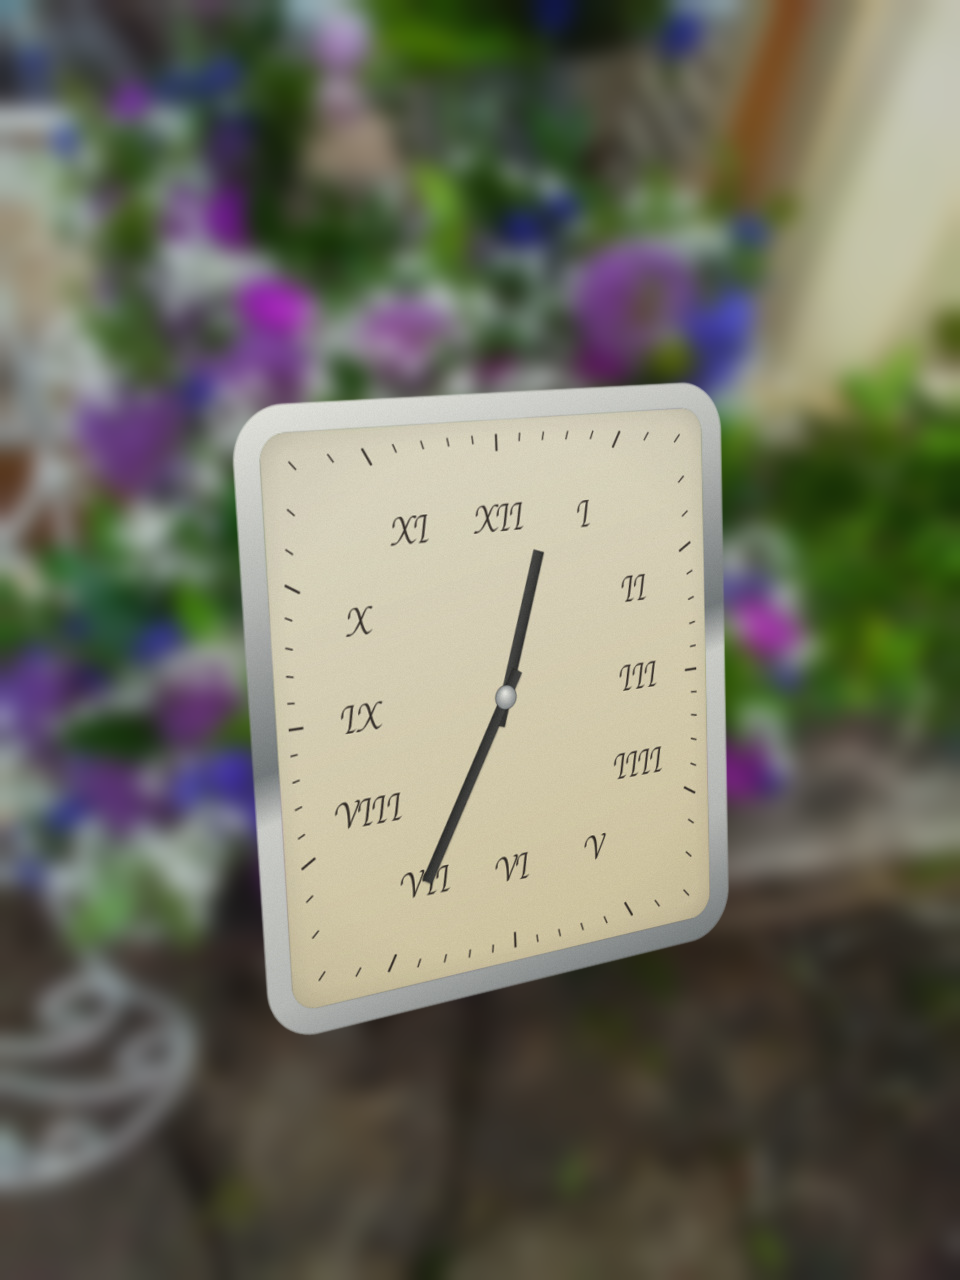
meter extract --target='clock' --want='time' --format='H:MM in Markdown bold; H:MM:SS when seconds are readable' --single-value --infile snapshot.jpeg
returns **12:35**
